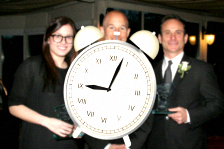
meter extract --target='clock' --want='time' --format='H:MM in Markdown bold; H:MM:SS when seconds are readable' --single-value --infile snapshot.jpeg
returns **9:03**
